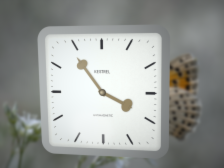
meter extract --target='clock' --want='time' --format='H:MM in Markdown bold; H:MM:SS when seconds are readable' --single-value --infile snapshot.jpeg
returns **3:54**
